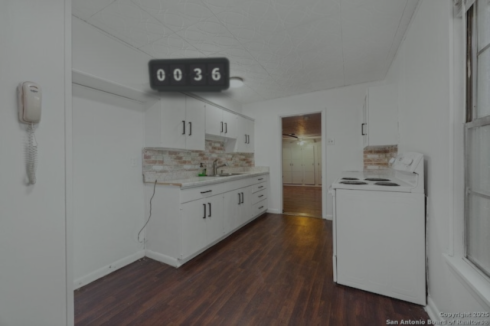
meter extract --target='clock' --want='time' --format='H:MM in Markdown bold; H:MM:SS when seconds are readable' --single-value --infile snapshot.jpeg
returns **0:36**
